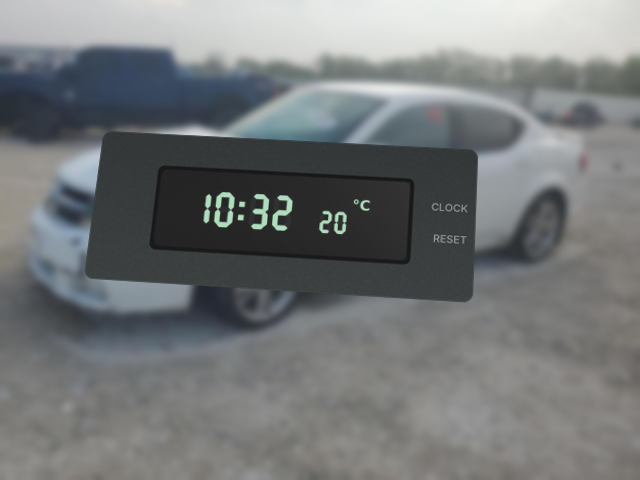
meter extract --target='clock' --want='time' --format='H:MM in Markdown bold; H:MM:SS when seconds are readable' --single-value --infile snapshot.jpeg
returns **10:32**
